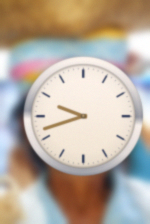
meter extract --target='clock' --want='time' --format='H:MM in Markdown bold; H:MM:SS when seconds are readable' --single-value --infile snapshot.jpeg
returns **9:42**
